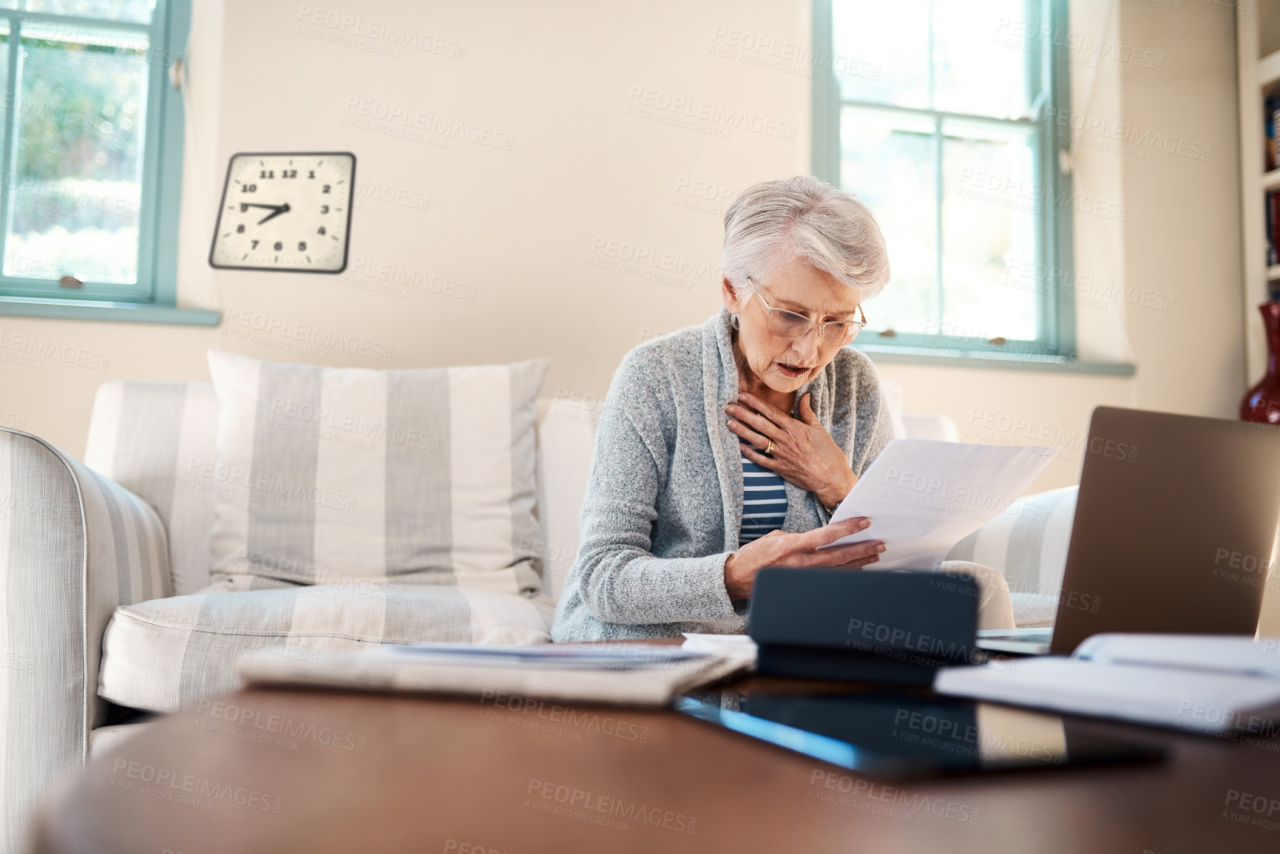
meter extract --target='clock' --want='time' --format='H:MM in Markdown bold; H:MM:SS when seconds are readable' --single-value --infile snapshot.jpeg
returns **7:46**
